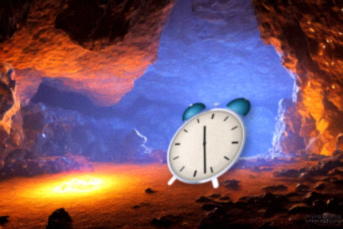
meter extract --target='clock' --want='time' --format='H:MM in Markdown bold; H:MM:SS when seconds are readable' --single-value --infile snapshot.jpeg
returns **11:27**
